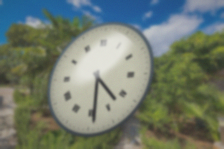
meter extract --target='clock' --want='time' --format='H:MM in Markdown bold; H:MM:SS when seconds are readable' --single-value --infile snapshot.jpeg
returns **4:29**
